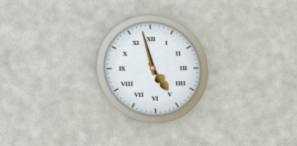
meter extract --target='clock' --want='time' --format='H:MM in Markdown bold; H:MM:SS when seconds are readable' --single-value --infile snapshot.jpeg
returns **4:58**
